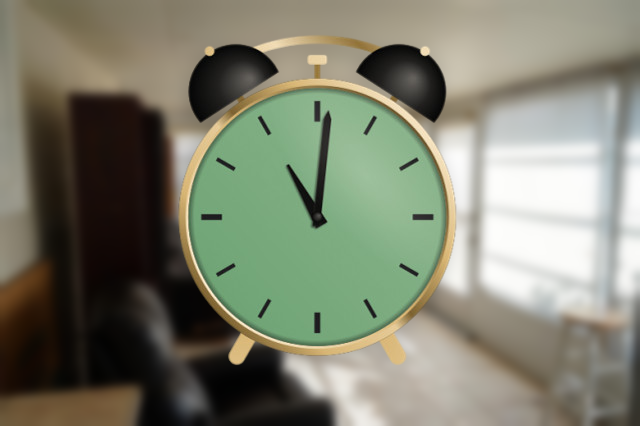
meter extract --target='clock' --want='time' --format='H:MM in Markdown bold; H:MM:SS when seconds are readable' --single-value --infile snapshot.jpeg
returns **11:01**
